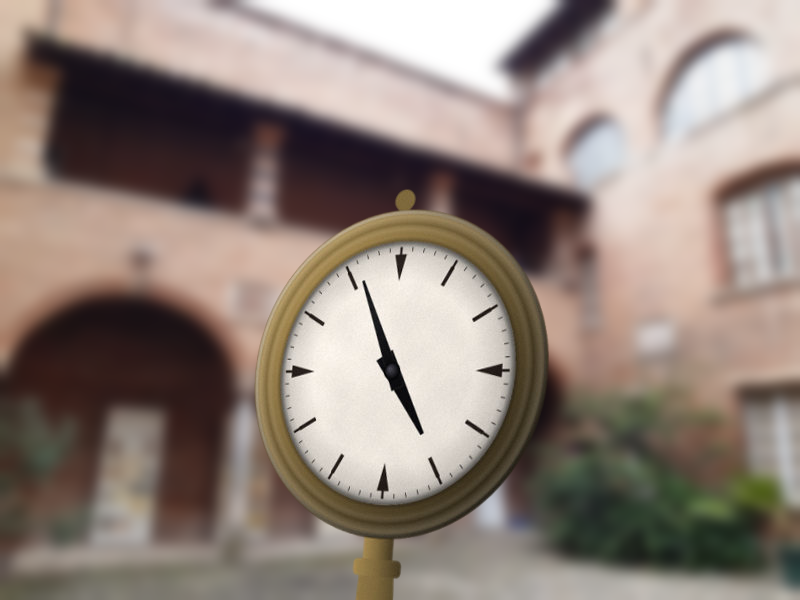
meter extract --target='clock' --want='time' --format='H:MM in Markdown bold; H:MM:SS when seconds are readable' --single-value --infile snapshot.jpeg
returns **4:56**
